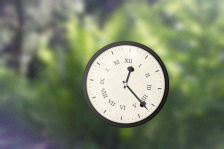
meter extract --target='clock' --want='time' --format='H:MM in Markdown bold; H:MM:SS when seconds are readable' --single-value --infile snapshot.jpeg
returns **12:22**
